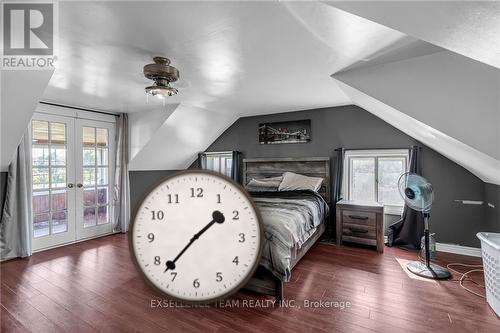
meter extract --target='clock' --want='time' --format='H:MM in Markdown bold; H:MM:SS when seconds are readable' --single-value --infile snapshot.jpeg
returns **1:37**
